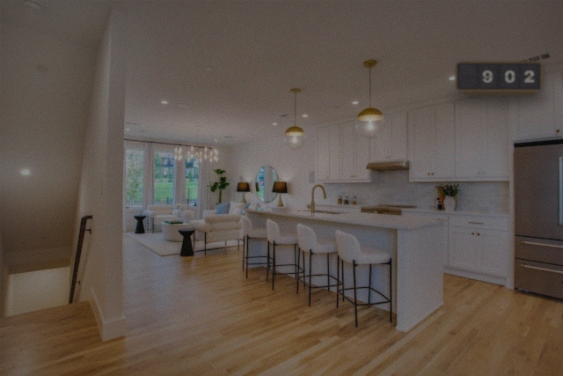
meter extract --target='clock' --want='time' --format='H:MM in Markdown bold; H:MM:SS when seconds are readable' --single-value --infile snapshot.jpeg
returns **9:02**
